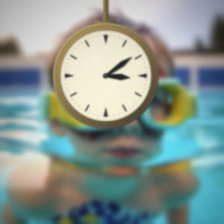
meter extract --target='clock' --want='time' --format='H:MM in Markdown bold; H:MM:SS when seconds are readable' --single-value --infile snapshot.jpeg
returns **3:09**
